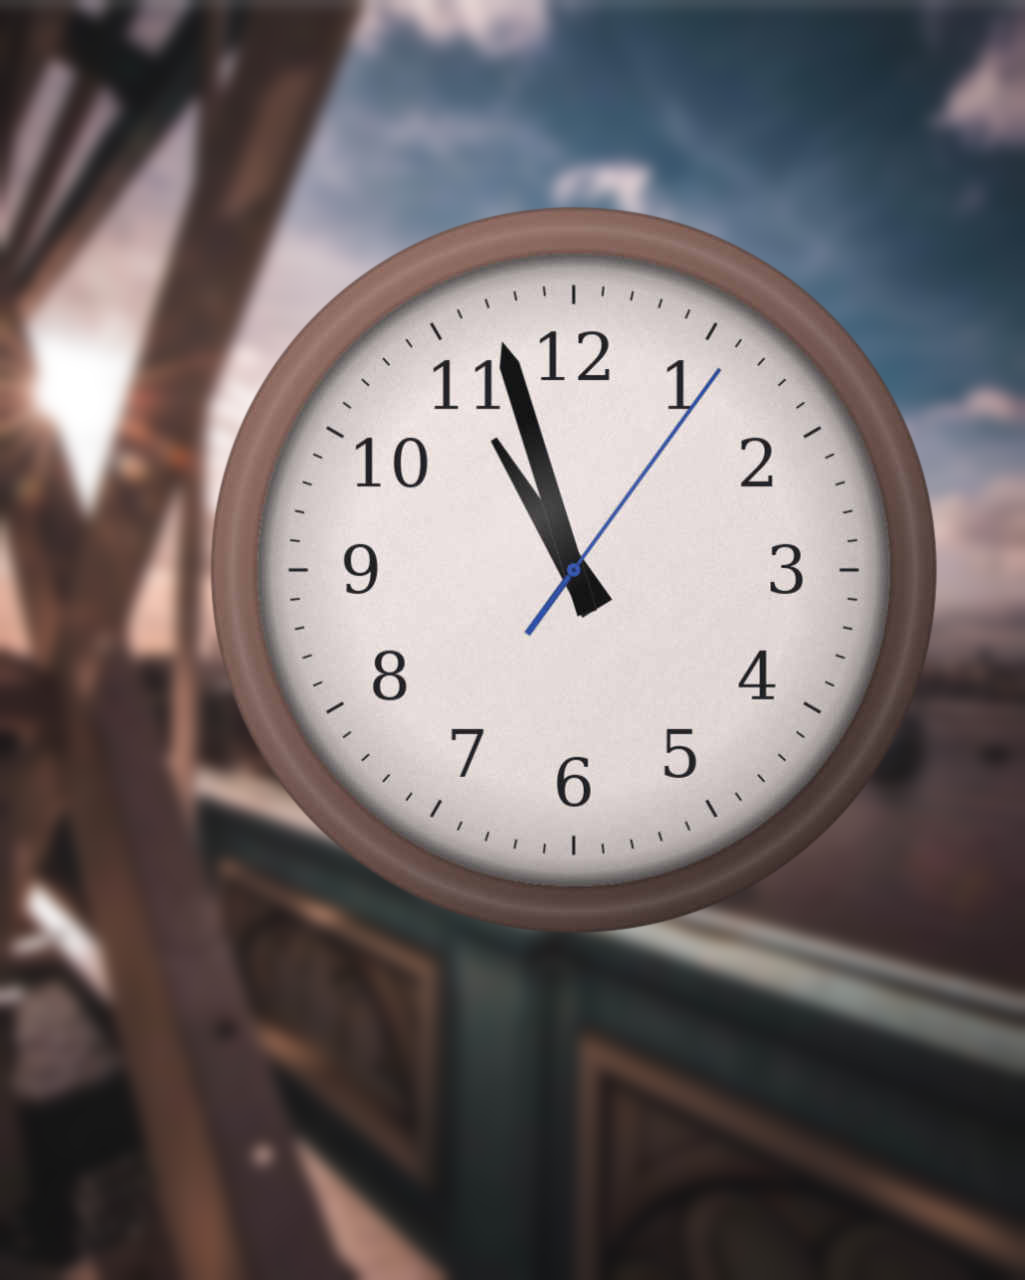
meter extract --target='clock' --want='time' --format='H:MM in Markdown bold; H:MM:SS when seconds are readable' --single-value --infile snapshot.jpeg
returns **10:57:06**
